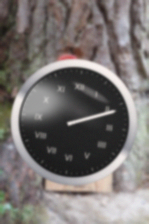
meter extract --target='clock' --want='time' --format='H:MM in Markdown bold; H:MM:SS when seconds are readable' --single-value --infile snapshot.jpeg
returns **2:11**
